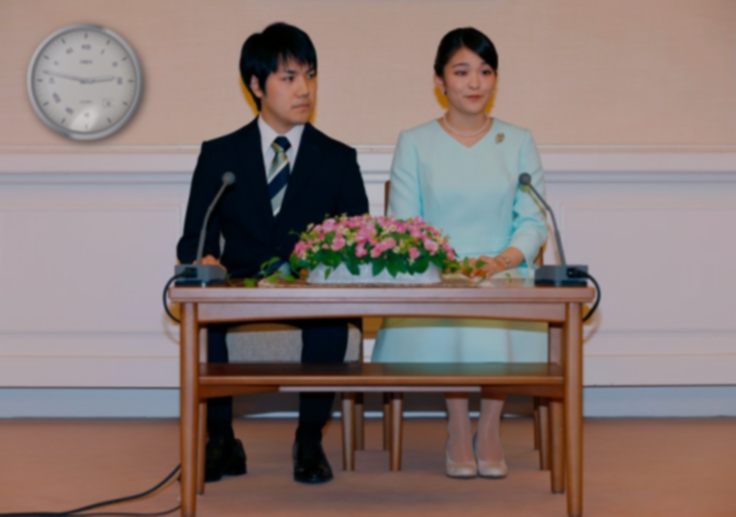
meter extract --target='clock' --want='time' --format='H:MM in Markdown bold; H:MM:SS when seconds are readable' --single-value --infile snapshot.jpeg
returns **2:47**
